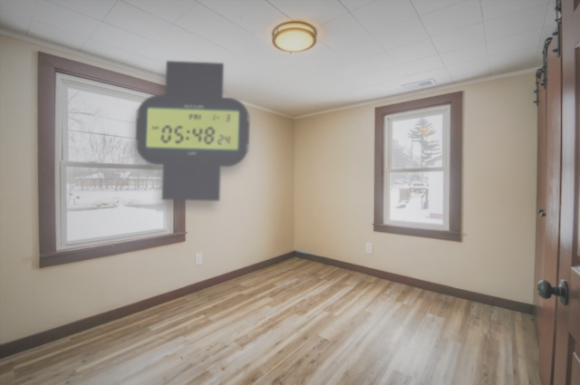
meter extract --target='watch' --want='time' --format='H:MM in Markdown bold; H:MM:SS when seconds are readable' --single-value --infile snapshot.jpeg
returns **5:48**
